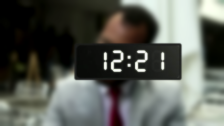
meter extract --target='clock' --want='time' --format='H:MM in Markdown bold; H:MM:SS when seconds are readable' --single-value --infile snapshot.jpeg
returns **12:21**
